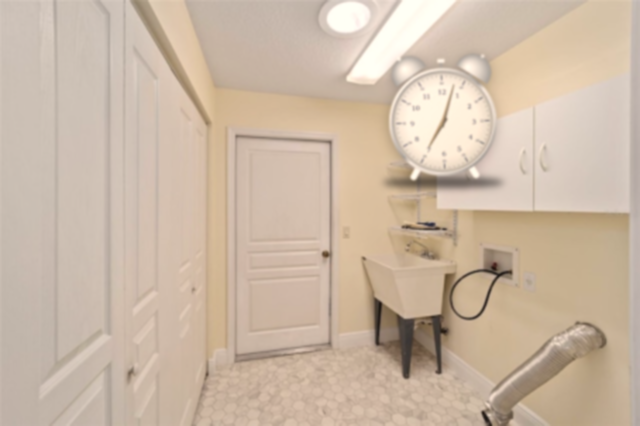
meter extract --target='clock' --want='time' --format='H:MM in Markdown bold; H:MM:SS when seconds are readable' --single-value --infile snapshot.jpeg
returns **7:03**
